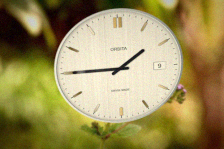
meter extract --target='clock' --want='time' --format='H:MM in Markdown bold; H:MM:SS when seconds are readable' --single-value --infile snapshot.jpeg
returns **1:45**
